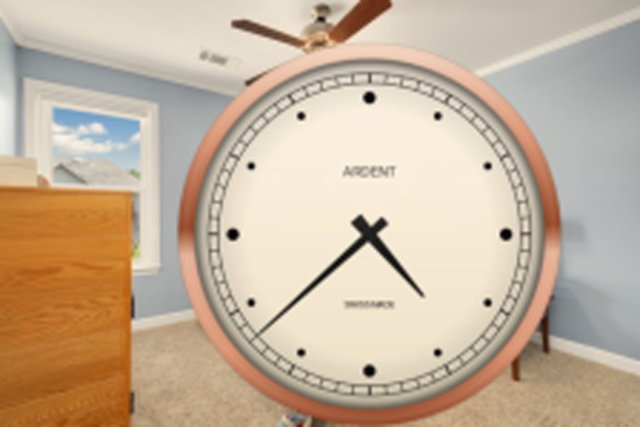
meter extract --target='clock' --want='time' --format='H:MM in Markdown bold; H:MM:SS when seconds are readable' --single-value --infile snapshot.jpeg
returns **4:38**
